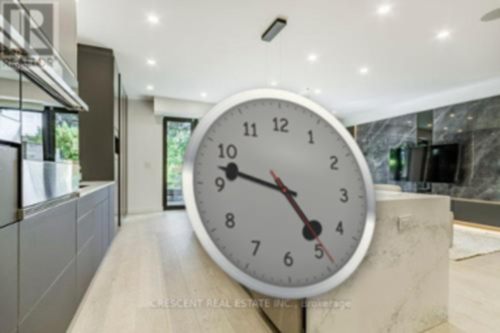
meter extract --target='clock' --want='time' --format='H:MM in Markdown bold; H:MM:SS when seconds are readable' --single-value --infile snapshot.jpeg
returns **4:47:24**
